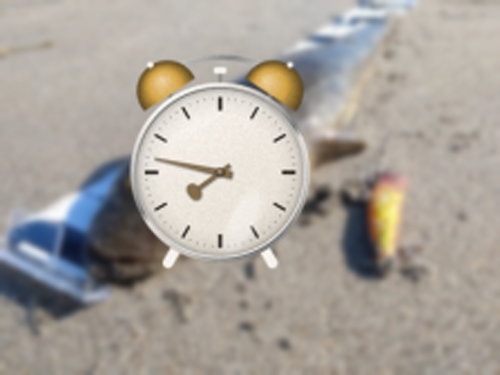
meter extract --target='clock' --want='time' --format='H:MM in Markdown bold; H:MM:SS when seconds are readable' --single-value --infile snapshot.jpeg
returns **7:47**
